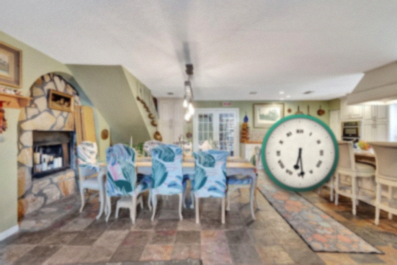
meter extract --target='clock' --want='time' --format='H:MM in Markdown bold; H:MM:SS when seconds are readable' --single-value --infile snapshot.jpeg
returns **6:29**
